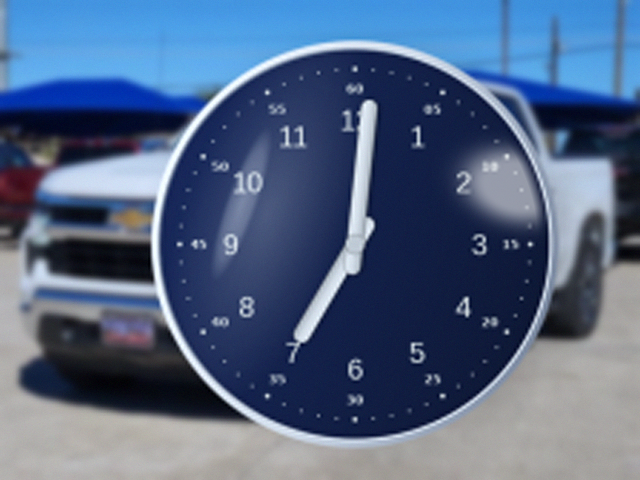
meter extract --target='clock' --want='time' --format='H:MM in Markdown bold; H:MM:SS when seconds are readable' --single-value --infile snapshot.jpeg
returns **7:01**
